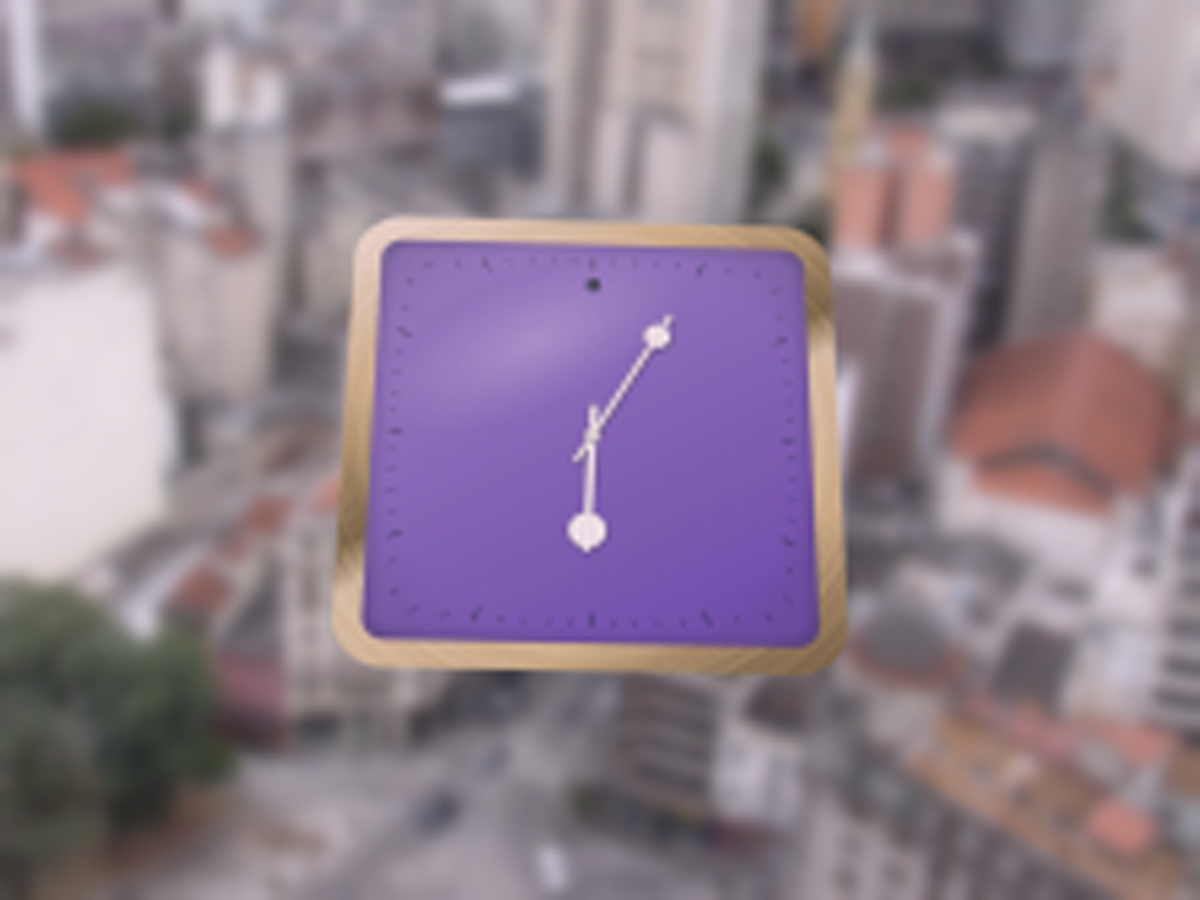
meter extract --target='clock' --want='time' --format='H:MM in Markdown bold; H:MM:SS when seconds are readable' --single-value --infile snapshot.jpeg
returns **6:05**
